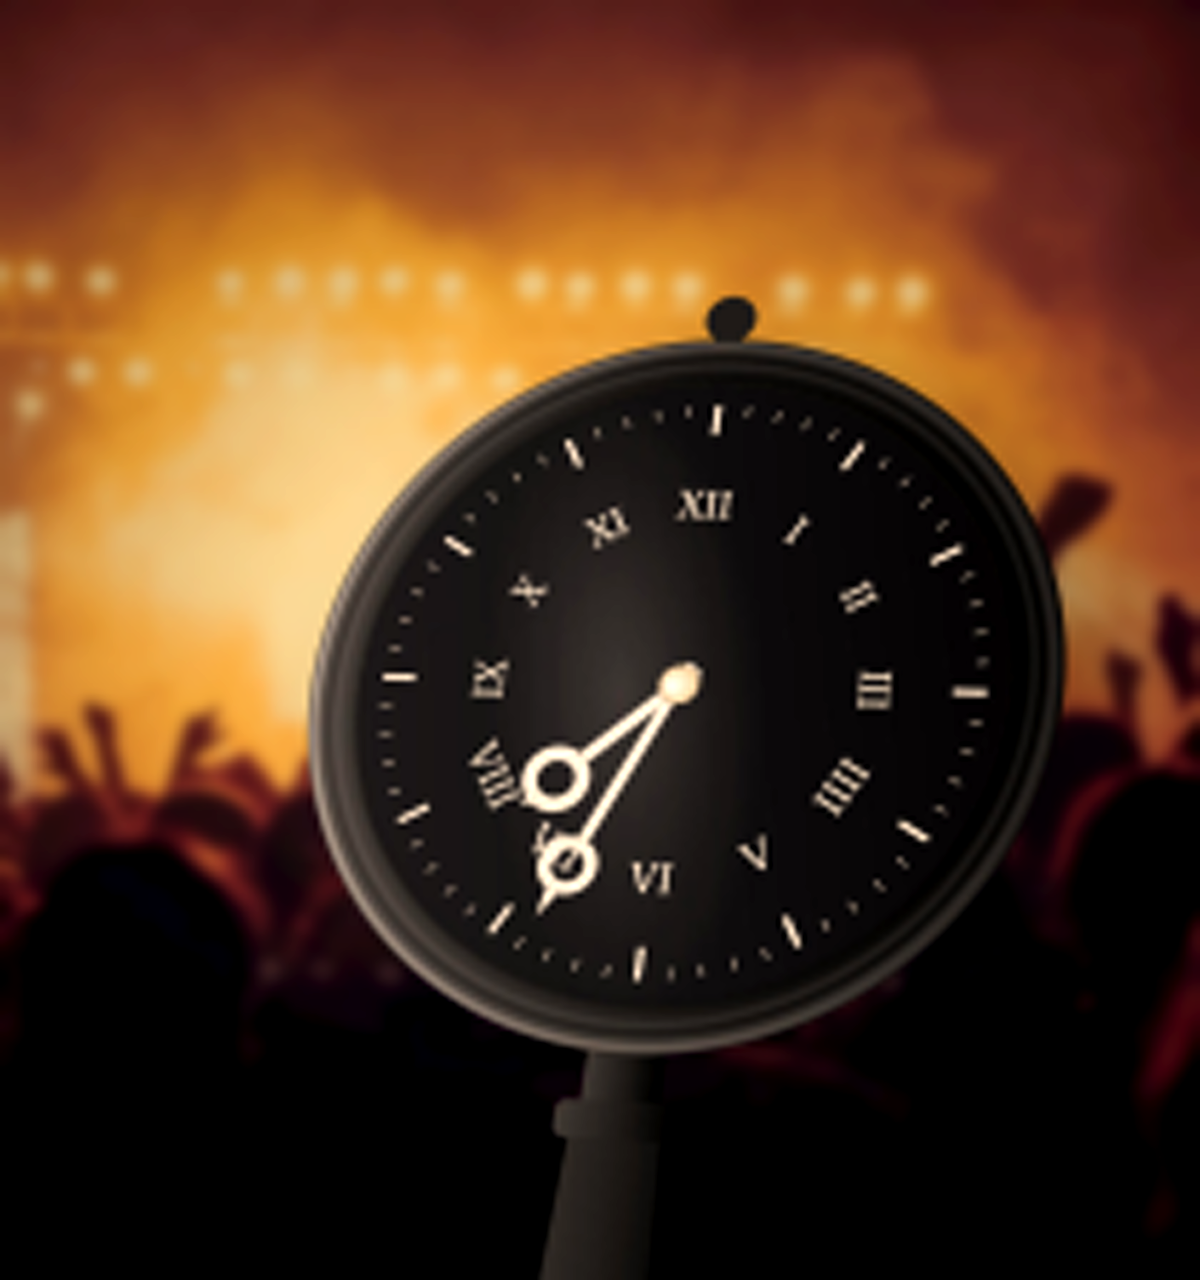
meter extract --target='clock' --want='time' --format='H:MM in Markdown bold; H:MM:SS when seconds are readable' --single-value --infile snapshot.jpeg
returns **7:34**
